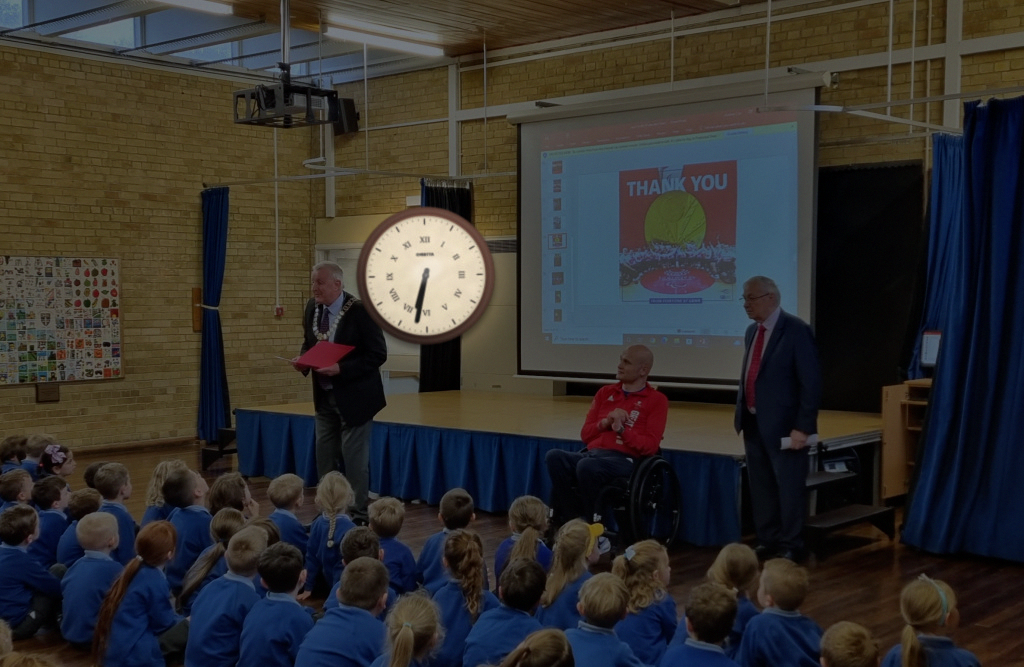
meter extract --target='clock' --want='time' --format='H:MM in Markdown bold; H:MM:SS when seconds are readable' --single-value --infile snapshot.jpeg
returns **6:32**
